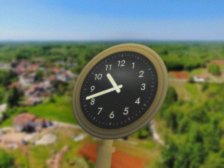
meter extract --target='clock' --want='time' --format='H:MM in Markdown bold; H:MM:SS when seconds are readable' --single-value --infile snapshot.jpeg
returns **10:42**
